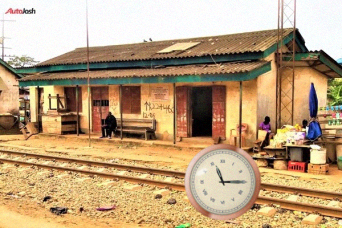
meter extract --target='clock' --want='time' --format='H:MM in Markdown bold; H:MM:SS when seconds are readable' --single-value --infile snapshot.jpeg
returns **11:15**
